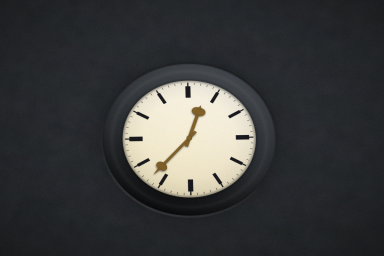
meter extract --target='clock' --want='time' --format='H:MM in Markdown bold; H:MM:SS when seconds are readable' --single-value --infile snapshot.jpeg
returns **12:37**
